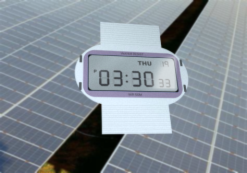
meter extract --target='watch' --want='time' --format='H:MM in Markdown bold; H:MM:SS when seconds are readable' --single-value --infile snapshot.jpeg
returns **3:30:33**
